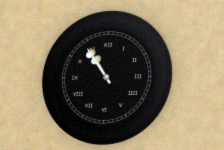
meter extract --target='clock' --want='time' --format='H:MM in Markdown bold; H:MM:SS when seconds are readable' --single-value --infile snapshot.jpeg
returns **10:54**
